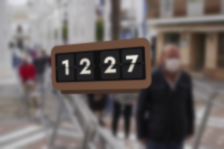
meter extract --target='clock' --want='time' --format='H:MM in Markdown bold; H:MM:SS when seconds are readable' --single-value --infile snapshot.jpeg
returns **12:27**
